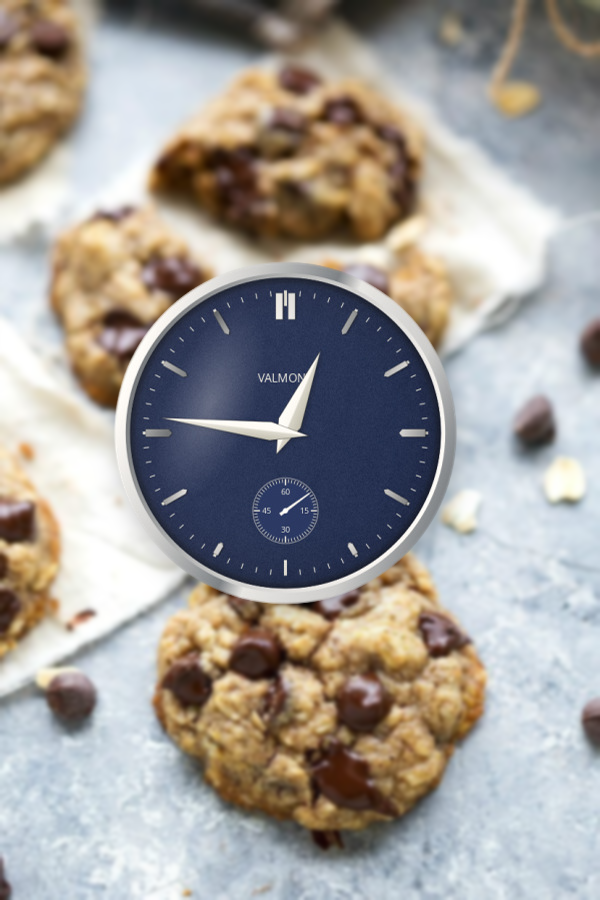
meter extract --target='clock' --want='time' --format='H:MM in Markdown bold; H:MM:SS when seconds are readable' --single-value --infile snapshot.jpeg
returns **12:46:09**
